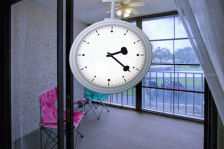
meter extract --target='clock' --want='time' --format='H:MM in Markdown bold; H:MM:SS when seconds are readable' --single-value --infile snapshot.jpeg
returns **2:22**
